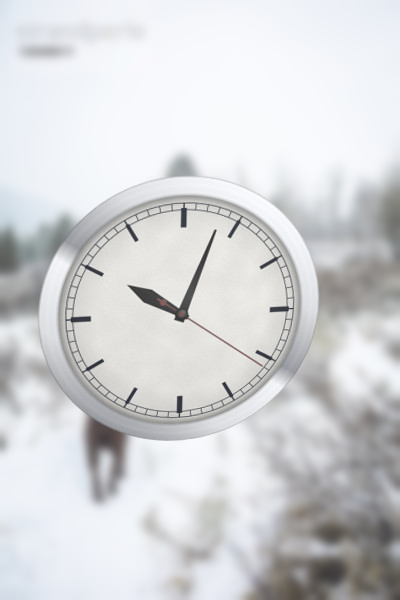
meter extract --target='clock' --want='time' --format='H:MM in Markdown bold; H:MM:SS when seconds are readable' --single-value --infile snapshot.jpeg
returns **10:03:21**
